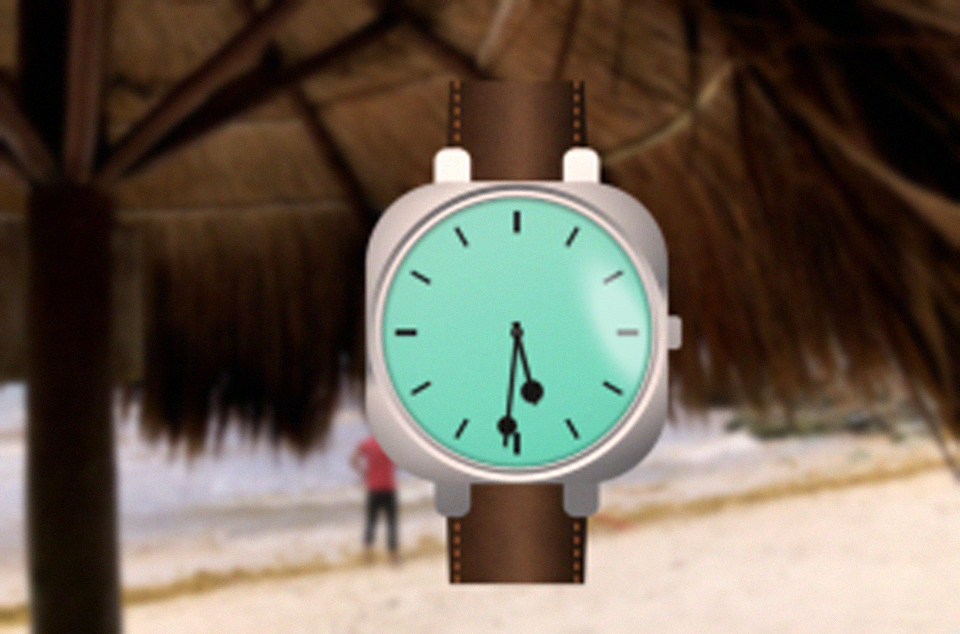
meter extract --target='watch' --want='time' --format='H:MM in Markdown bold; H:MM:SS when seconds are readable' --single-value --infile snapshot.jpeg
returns **5:31**
